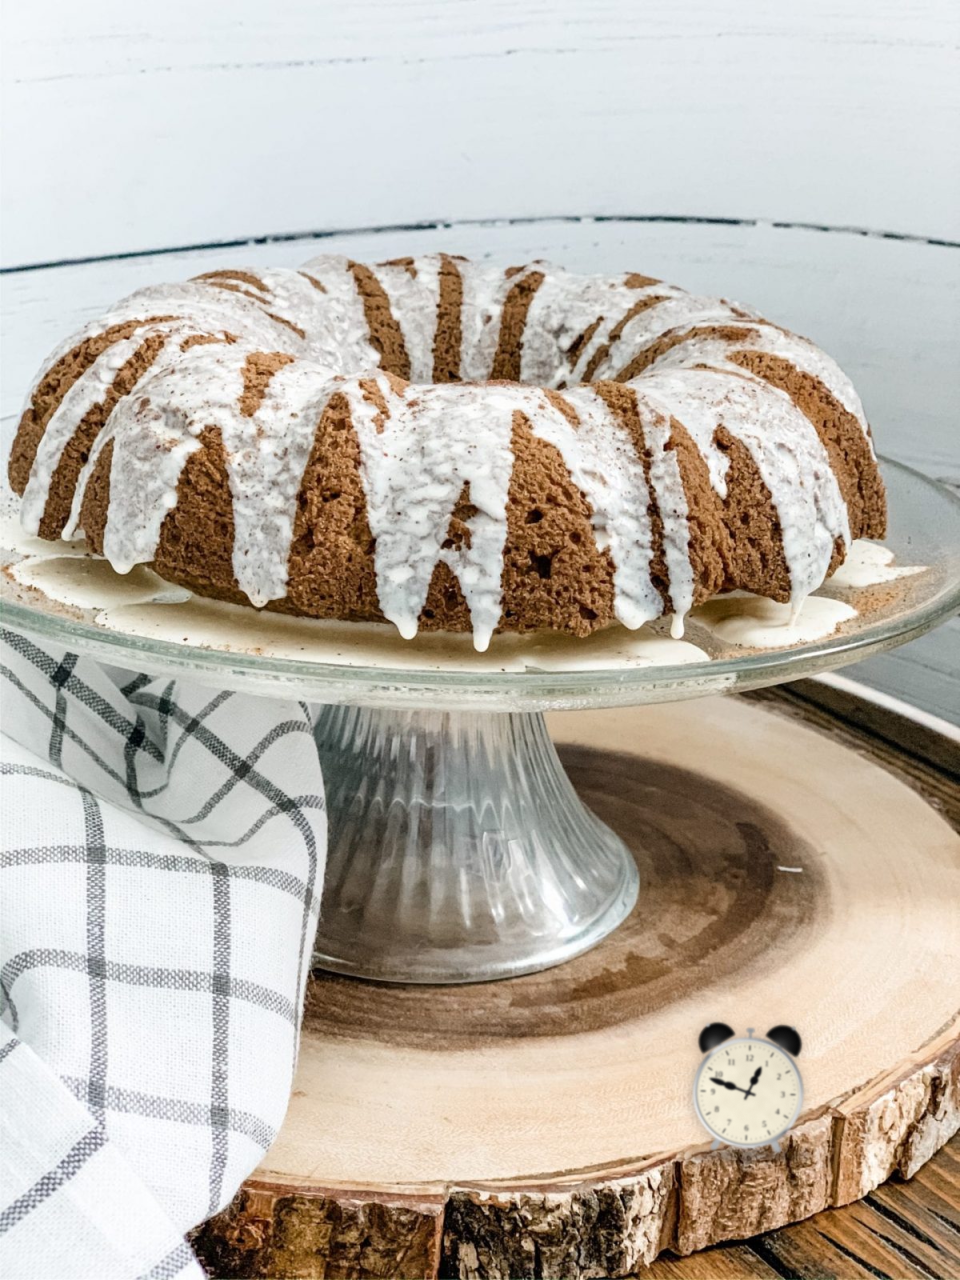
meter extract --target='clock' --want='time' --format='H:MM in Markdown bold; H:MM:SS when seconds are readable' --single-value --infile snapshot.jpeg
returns **12:48**
